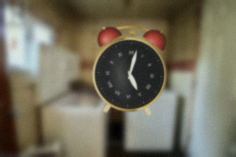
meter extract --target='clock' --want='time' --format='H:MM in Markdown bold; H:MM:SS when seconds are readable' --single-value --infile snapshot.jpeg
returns **5:02**
